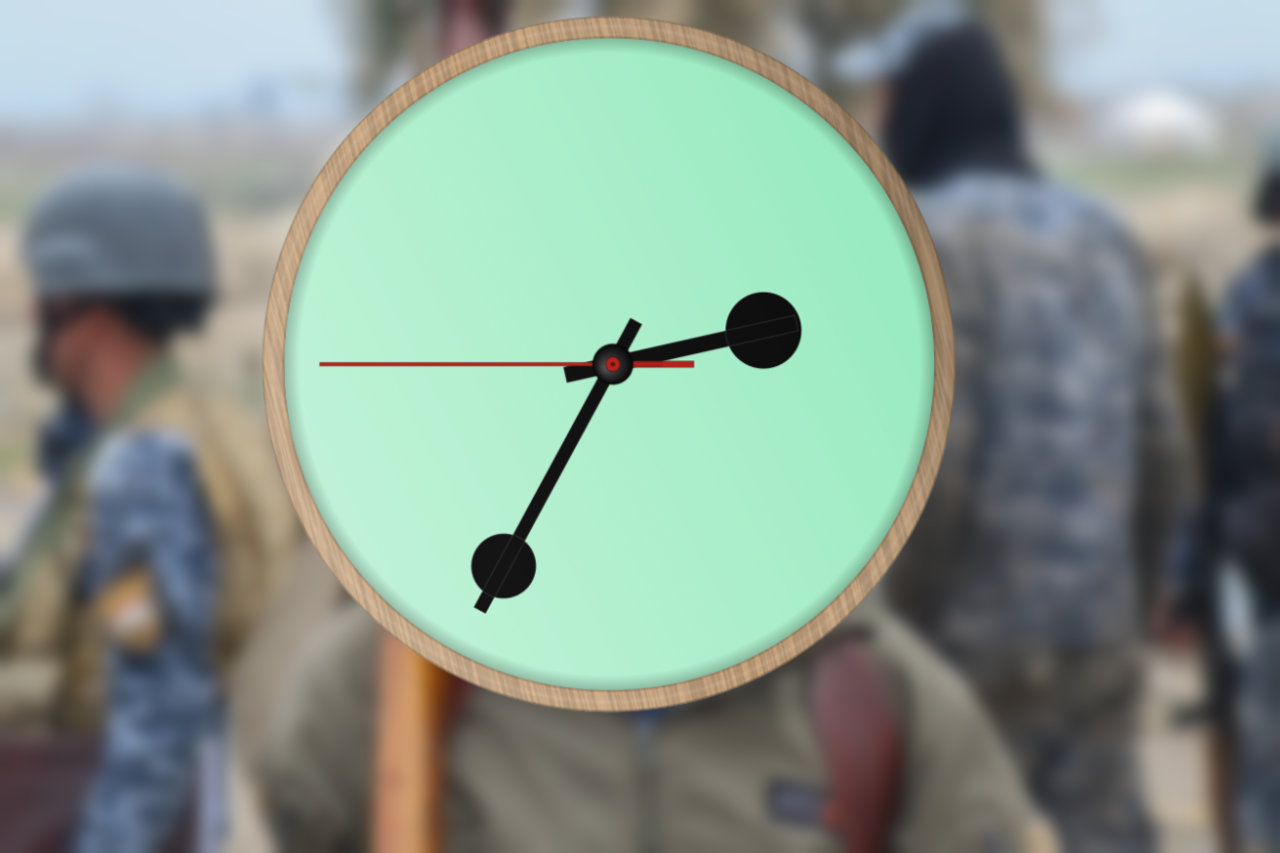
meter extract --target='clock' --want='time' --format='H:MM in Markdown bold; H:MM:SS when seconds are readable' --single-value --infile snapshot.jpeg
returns **2:34:45**
